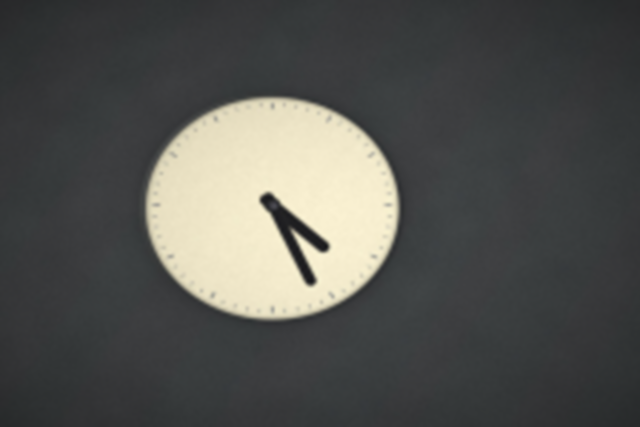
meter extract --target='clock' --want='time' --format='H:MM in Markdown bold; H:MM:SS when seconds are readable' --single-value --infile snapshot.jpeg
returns **4:26**
